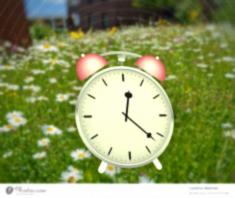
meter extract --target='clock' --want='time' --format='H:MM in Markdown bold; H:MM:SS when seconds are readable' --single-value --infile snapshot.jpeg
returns **12:22**
